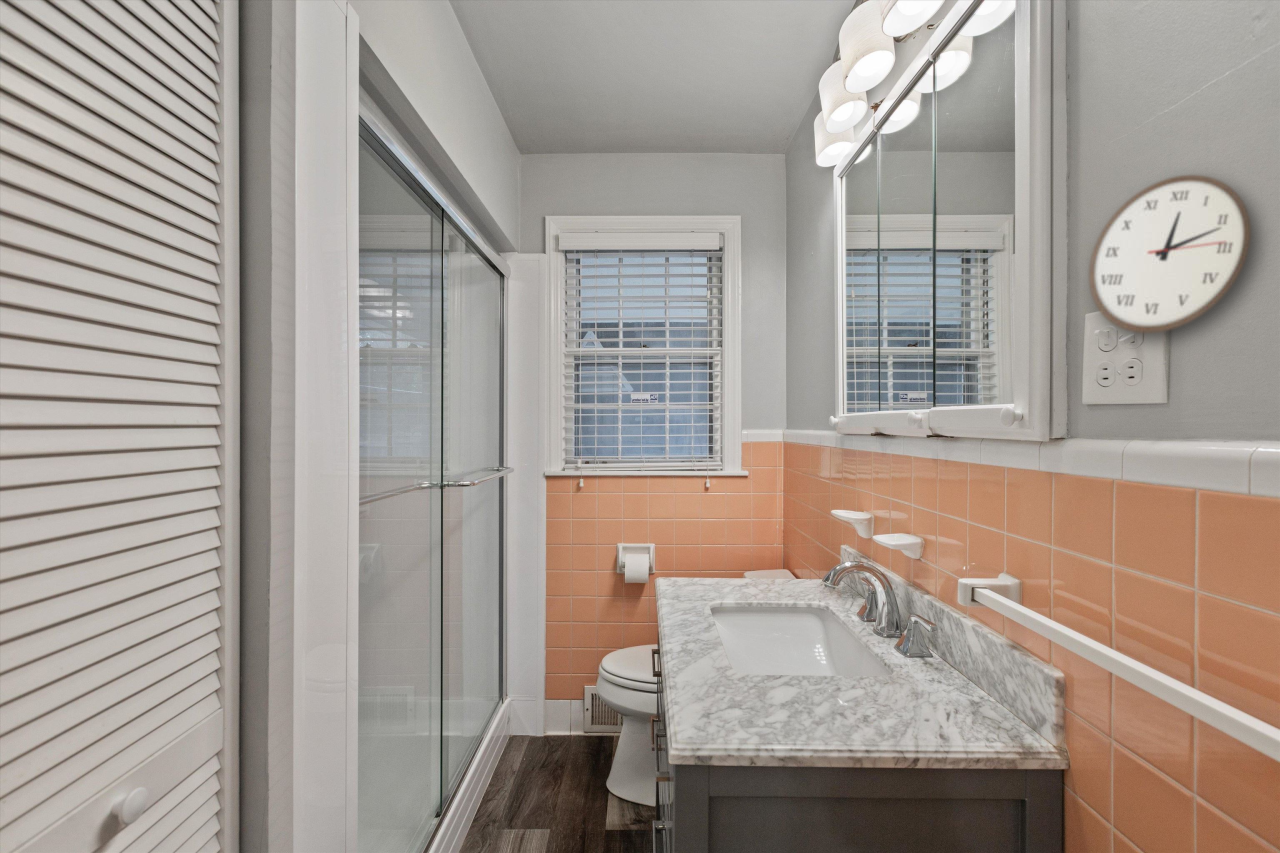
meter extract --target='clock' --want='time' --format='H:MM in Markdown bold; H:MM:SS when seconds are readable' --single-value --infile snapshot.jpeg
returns **12:11:14**
